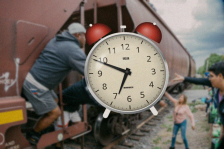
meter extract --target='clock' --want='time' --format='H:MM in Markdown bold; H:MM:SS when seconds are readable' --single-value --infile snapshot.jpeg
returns **6:49**
